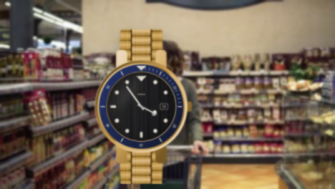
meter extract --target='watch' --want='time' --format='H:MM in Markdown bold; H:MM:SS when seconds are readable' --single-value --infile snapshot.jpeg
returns **3:54**
